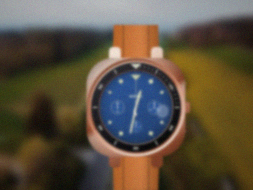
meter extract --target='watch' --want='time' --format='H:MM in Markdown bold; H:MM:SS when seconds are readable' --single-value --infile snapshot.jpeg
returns **12:32**
